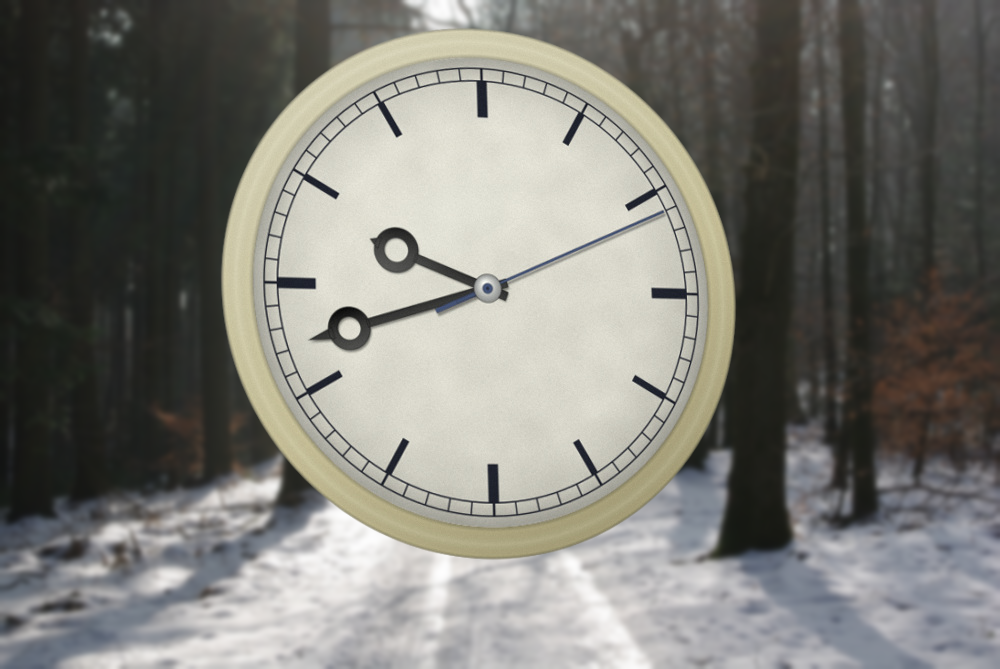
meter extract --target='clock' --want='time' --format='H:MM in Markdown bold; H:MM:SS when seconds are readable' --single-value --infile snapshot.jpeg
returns **9:42:11**
